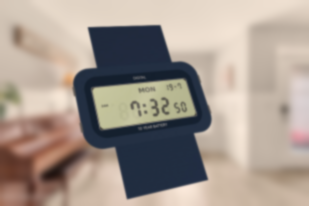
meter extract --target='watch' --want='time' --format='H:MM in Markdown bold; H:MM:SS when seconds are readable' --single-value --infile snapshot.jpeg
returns **7:32:50**
